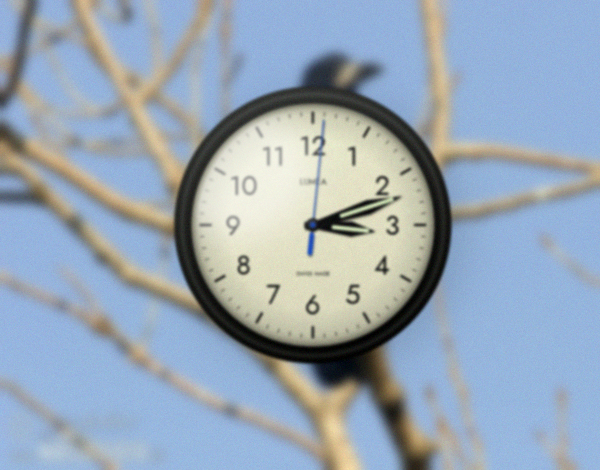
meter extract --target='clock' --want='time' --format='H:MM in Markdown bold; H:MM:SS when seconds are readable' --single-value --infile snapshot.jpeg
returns **3:12:01**
